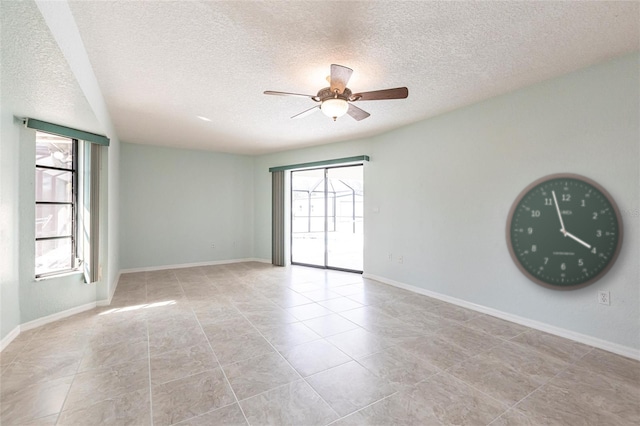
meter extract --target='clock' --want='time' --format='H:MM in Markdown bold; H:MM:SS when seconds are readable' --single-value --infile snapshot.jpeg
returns **3:57**
